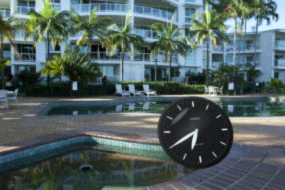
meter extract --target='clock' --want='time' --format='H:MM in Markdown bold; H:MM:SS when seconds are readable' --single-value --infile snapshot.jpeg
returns **6:40**
